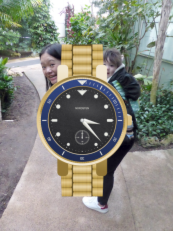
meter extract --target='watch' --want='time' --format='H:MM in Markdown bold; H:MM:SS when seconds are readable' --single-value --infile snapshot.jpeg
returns **3:23**
